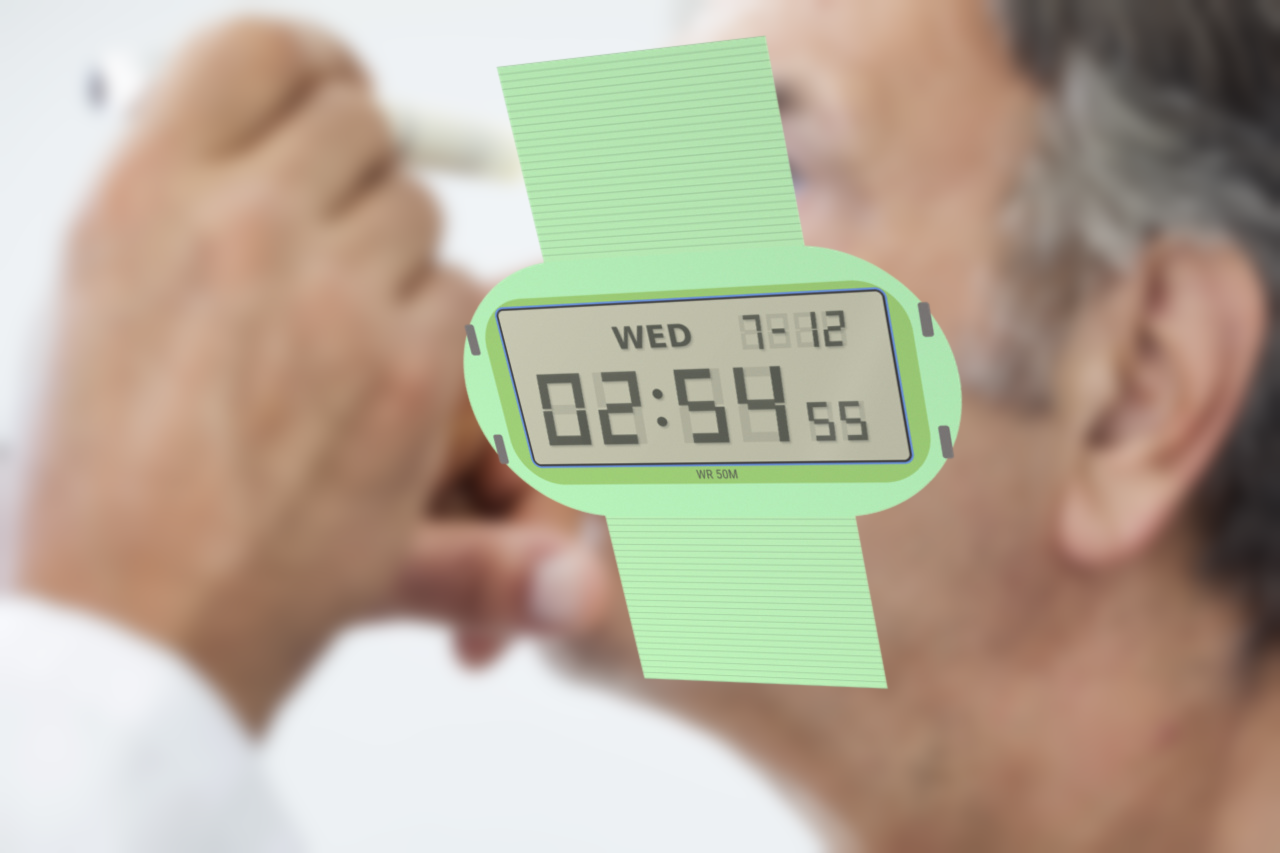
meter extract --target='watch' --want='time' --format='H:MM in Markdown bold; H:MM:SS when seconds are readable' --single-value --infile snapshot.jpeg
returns **2:54:55**
